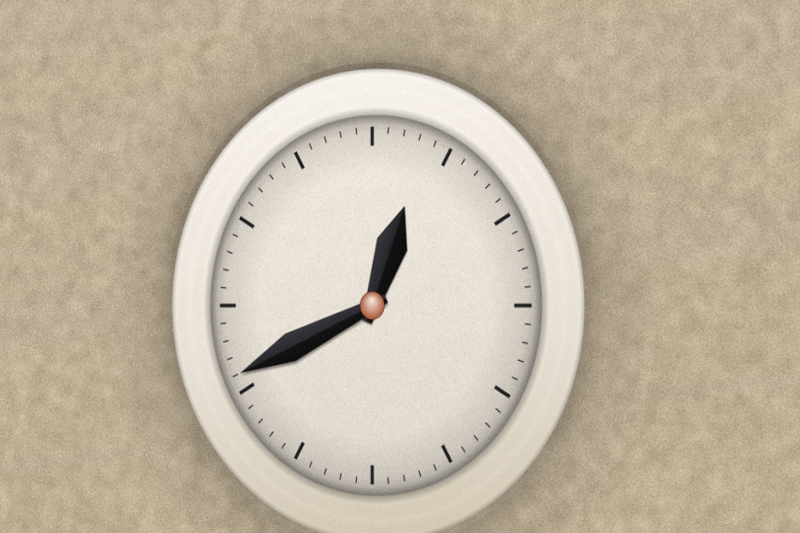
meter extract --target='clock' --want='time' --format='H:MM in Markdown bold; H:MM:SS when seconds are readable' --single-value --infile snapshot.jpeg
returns **12:41**
